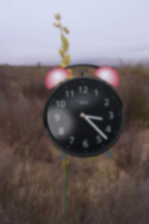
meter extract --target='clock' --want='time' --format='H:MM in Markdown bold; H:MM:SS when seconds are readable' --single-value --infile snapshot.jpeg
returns **3:23**
